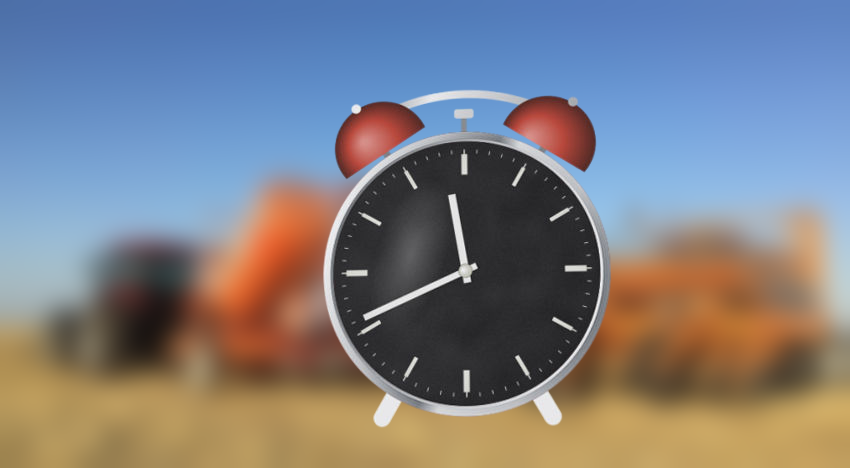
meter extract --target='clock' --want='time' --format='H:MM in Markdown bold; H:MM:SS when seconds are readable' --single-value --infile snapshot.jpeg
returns **11:41**
